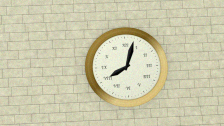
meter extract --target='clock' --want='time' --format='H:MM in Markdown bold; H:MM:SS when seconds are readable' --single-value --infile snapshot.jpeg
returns **8:03**
